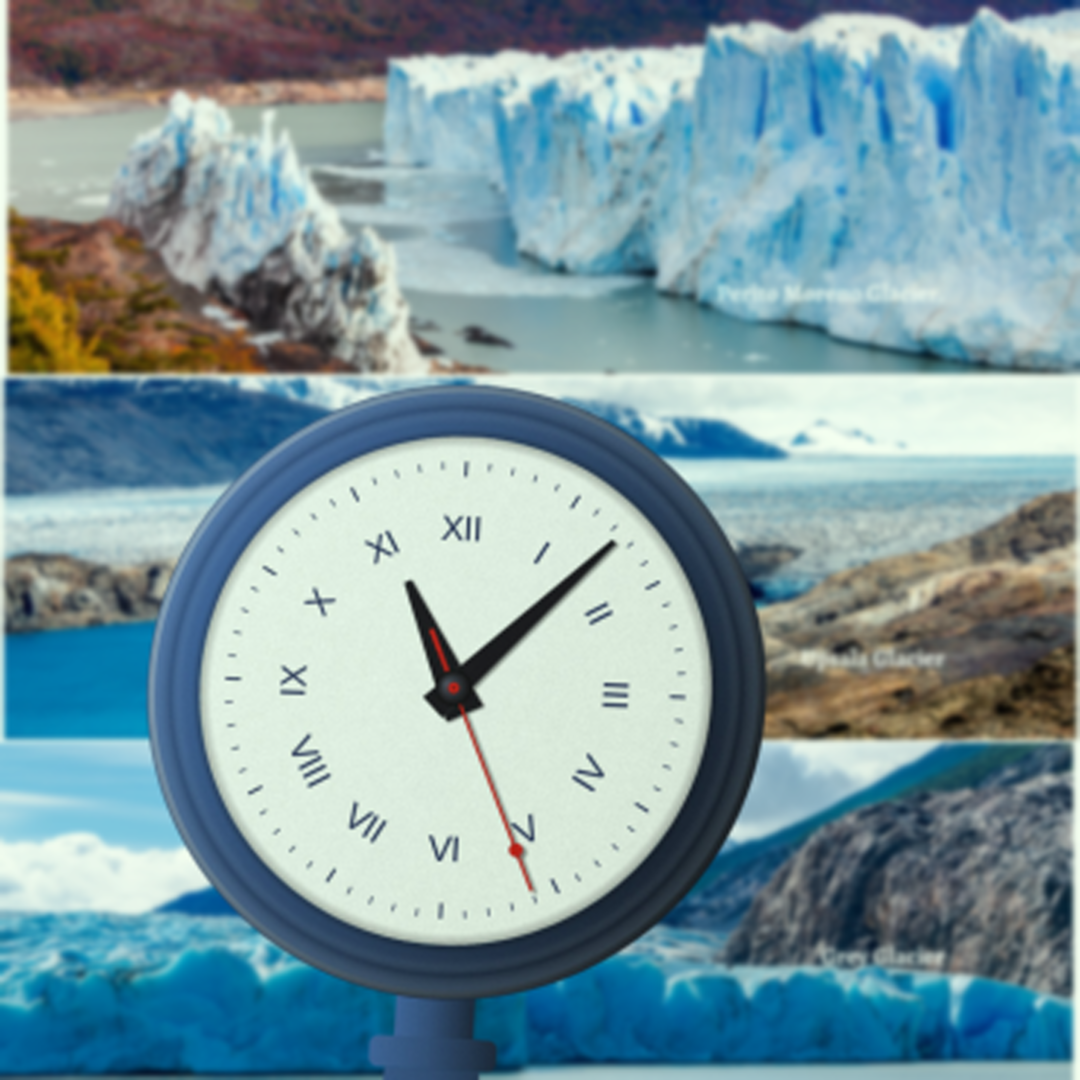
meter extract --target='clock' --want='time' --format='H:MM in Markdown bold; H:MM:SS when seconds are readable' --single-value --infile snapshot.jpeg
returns **11:07:26**
